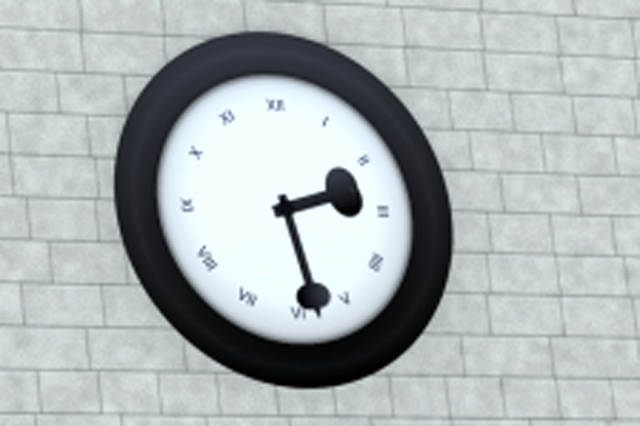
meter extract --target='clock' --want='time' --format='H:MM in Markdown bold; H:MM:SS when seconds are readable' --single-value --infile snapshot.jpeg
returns **2:28**
